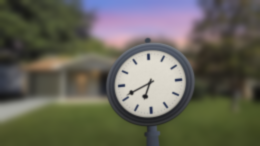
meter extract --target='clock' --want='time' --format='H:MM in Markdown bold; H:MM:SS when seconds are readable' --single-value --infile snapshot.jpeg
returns **6:41**
